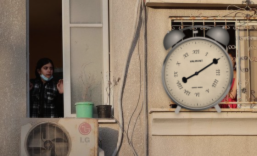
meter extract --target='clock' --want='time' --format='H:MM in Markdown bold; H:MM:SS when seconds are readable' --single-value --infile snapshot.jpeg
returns **8:10**
